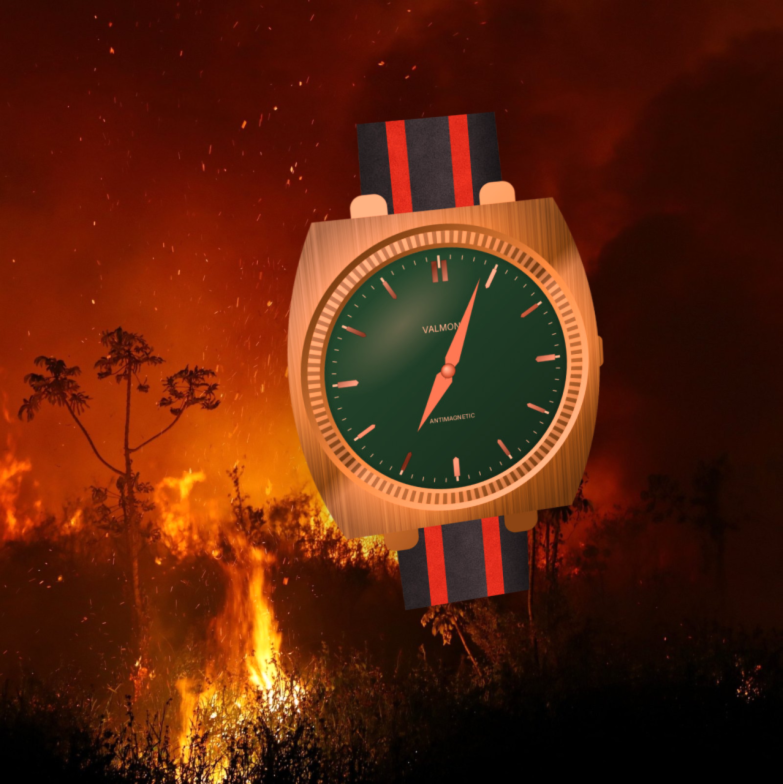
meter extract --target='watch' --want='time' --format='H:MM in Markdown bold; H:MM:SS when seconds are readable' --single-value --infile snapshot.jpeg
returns **7:04**
